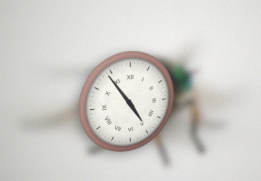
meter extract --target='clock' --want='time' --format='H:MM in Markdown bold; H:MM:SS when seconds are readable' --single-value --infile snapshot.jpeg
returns **4:54**
